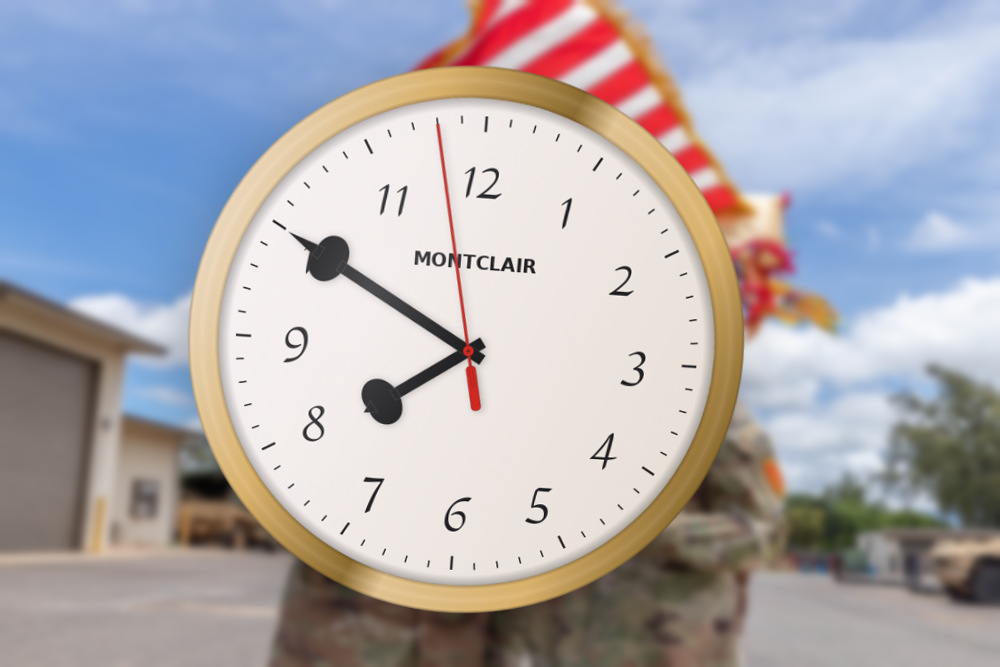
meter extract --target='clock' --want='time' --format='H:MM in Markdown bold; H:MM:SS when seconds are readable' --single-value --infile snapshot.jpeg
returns **7:49:58**
